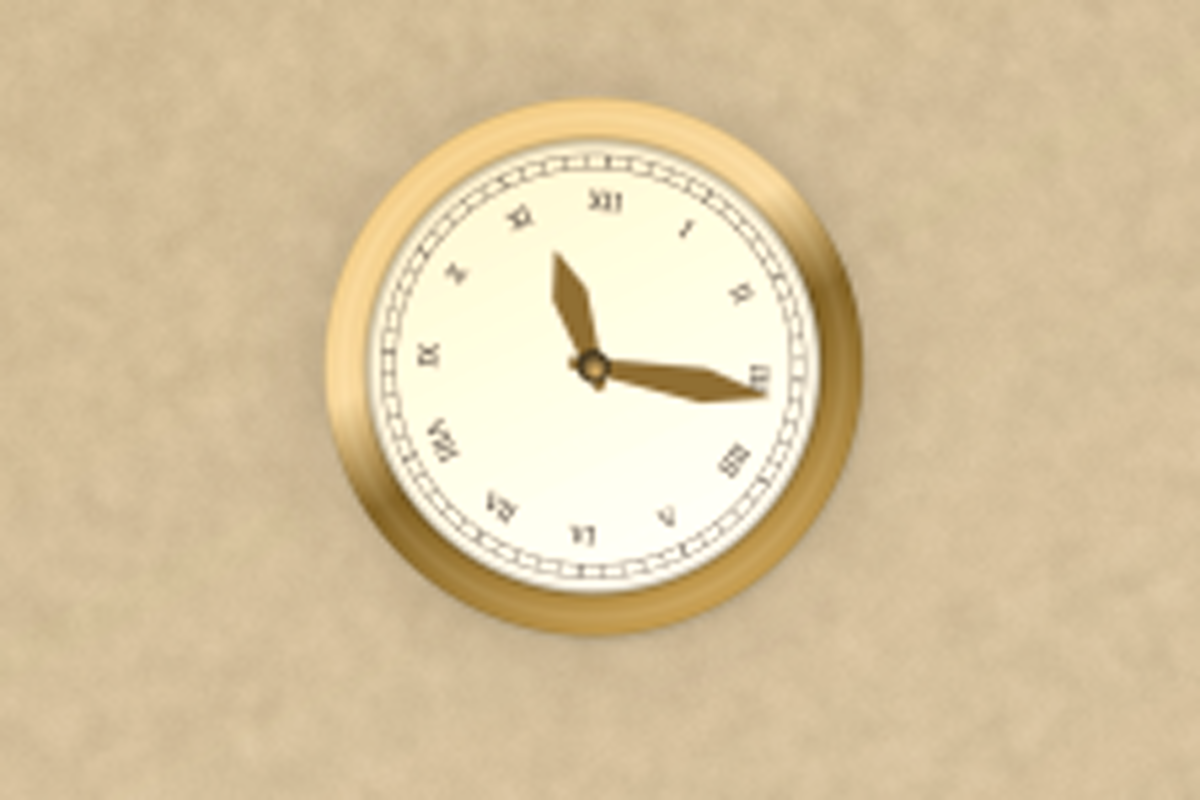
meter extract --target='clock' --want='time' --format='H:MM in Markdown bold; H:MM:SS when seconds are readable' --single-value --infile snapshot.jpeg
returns **11:16**
